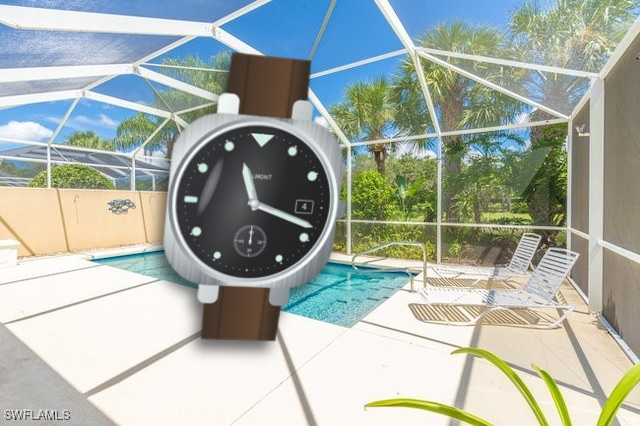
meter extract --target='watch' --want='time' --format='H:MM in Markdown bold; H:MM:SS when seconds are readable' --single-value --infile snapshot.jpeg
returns **11:18**
